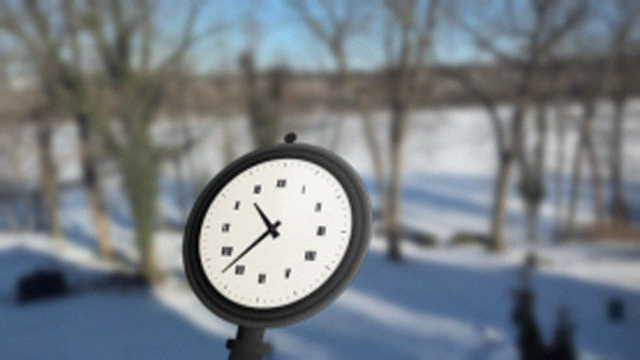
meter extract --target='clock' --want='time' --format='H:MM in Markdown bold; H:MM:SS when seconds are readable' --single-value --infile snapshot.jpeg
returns **10:37**
